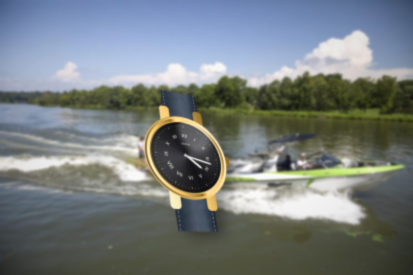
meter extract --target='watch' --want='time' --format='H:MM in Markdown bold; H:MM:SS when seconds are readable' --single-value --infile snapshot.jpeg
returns **4:17**
